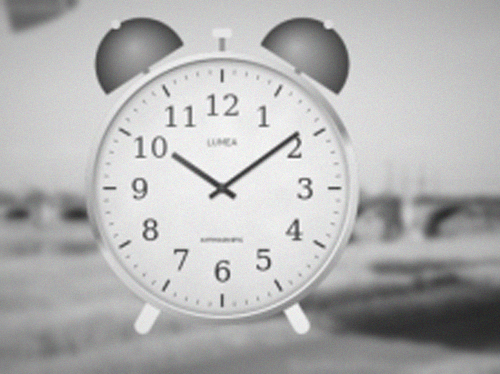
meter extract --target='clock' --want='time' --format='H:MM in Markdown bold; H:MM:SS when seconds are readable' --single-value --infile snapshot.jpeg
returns **10:09**
